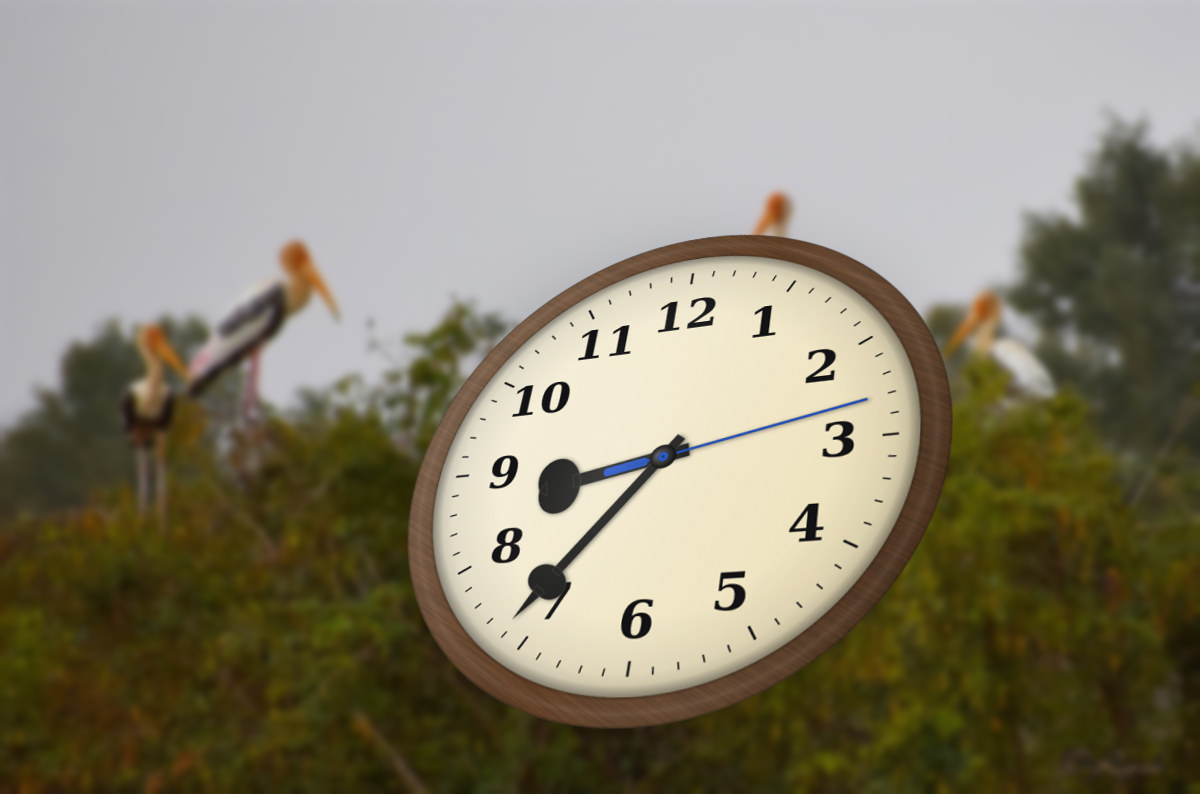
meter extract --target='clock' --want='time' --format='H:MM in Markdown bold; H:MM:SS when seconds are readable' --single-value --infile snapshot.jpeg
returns **8:36:13**
